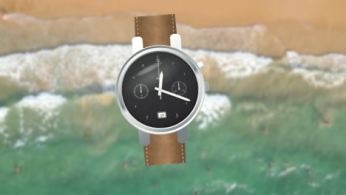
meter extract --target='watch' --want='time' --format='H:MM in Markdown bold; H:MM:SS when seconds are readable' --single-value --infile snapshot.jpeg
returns **12:19**
